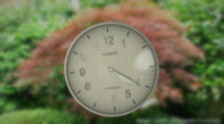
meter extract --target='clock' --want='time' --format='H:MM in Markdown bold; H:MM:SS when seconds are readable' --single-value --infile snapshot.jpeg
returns **4:21**
